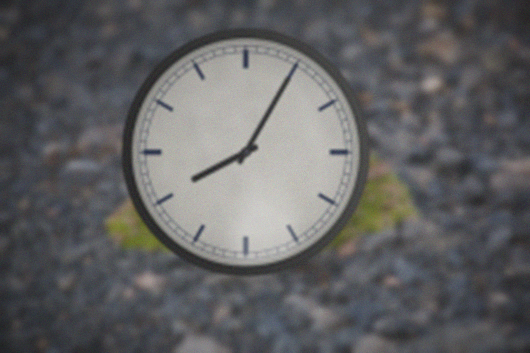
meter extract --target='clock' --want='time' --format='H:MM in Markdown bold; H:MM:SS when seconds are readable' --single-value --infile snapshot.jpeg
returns **8:05**
